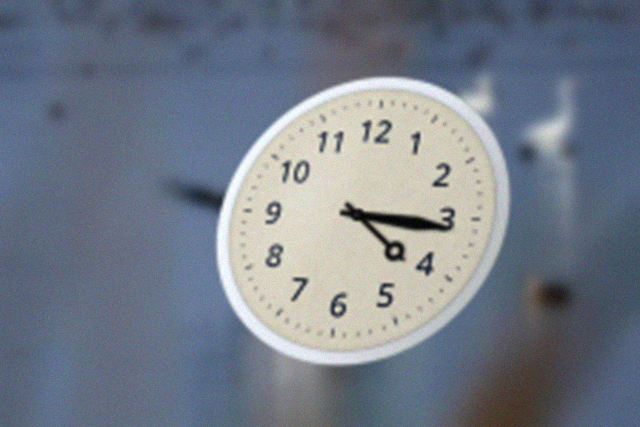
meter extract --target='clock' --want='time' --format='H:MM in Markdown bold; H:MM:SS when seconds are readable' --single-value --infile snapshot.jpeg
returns **4:16**
